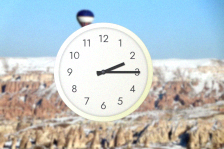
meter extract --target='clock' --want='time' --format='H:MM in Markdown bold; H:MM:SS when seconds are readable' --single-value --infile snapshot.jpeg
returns **2:15**
